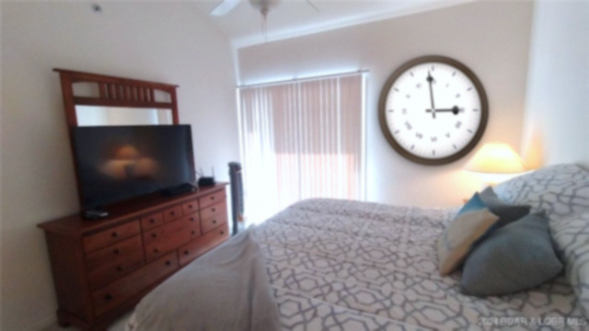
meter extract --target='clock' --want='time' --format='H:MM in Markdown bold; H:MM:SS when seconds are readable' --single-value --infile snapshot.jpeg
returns **2:59**
